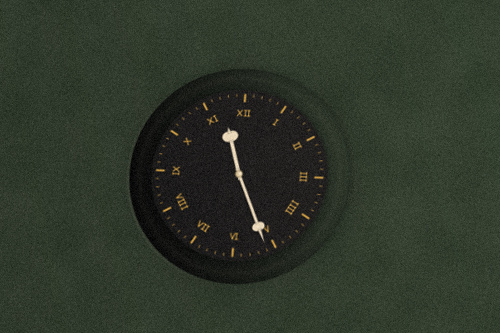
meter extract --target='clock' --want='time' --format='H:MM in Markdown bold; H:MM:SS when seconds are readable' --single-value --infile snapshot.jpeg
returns **11:26**
